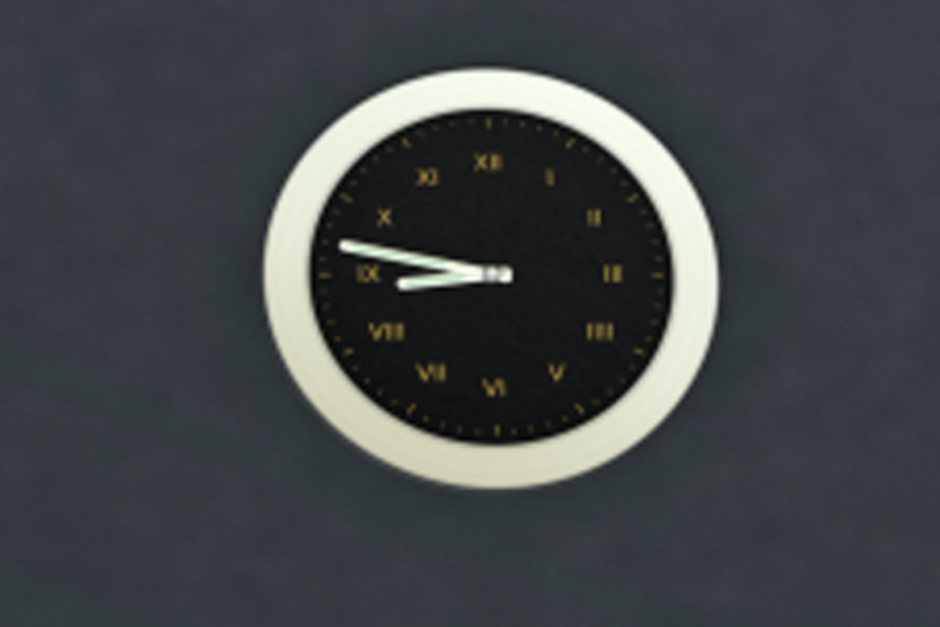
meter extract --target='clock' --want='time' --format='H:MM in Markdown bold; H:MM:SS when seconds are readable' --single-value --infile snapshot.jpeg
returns **8:47**
